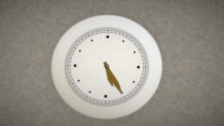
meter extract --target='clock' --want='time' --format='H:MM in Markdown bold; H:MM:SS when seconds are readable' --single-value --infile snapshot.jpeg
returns **5:25**
